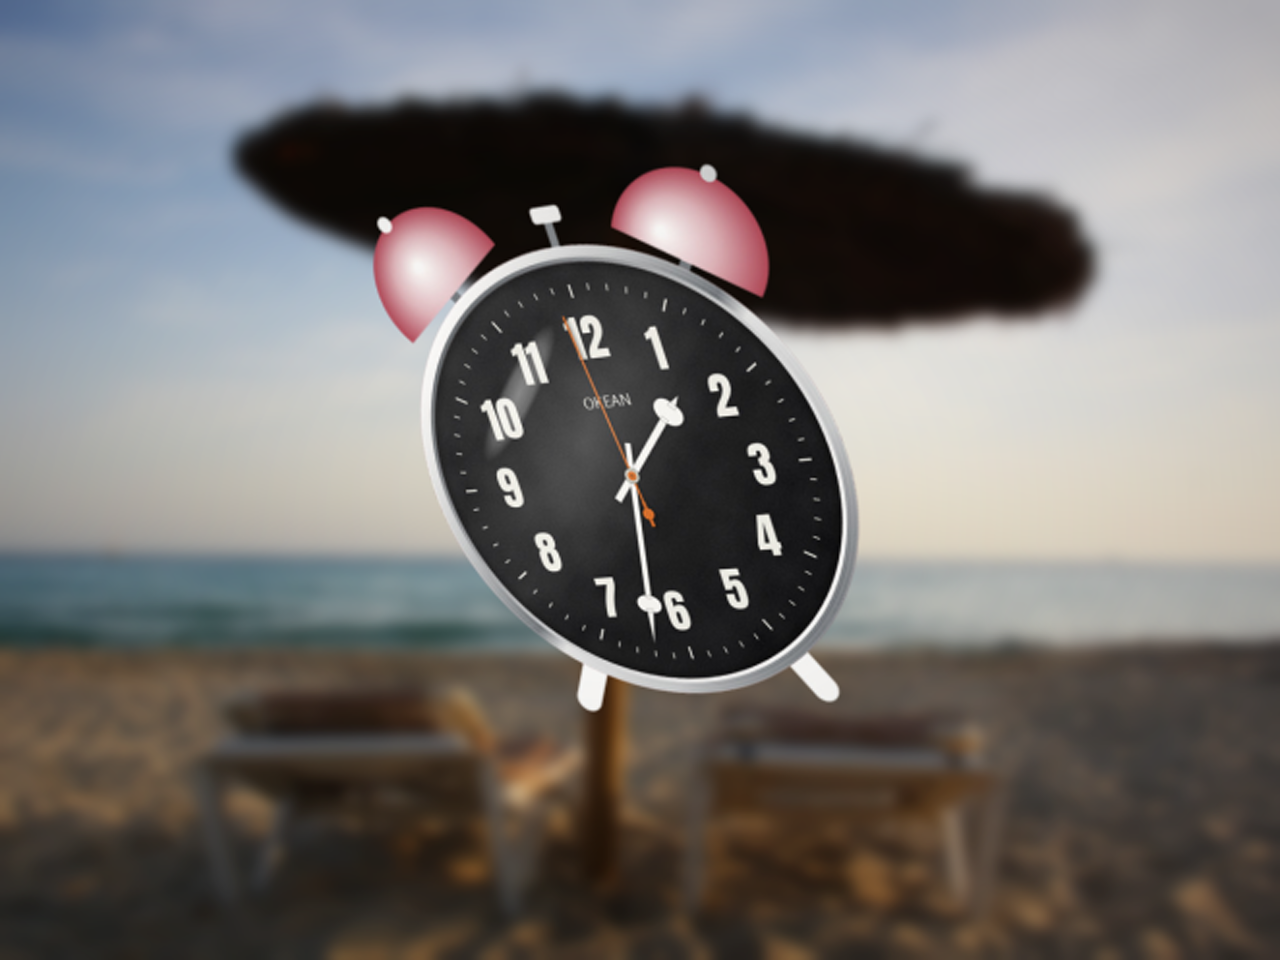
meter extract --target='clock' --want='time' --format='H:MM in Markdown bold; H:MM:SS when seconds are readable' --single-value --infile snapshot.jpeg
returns **1:31:59**
